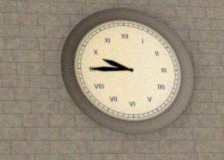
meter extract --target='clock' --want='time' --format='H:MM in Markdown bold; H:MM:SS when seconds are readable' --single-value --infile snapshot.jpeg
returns **9:45**
